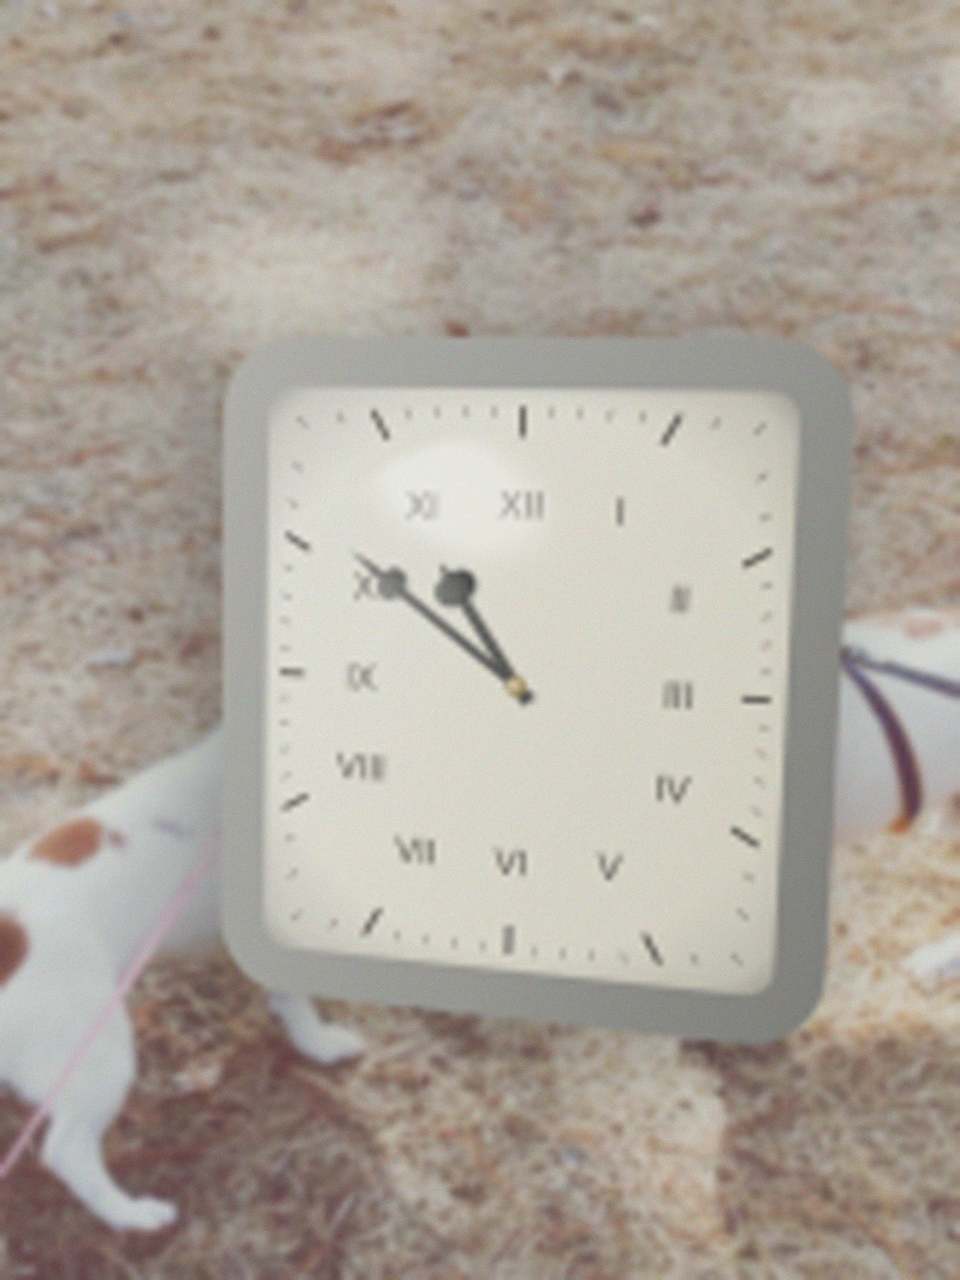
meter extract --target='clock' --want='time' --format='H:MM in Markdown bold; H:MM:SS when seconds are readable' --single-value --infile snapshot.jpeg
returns **10:51**
